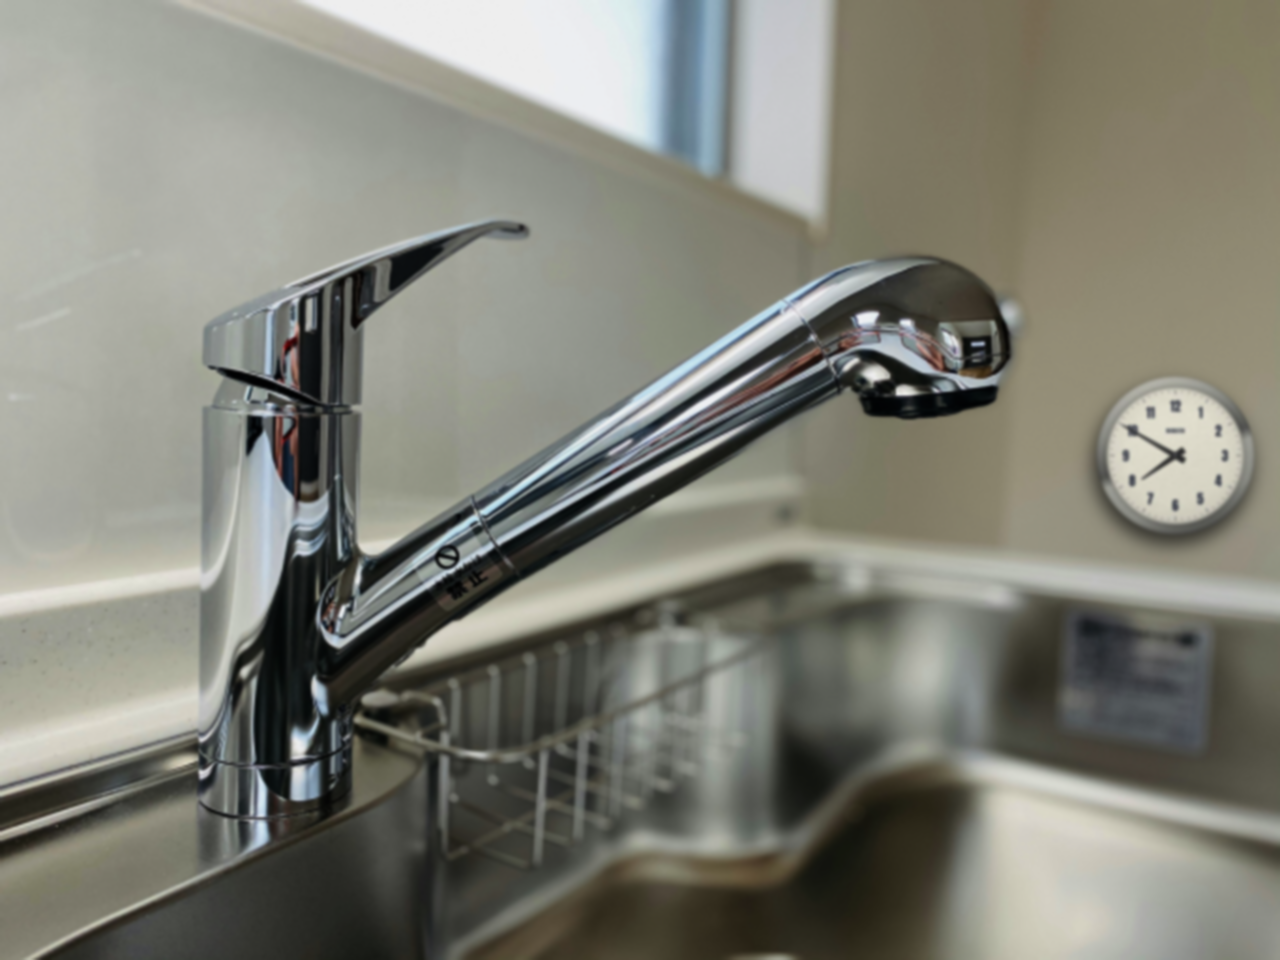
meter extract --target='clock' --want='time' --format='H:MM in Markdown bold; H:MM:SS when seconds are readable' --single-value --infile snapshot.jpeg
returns **7:50**
